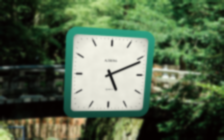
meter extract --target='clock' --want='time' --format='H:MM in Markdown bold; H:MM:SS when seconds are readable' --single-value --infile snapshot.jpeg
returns **5:11**
